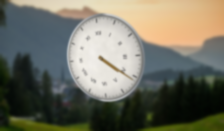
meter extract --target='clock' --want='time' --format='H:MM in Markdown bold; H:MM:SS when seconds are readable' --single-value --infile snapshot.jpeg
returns **4:21**
